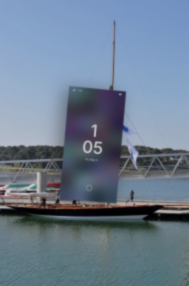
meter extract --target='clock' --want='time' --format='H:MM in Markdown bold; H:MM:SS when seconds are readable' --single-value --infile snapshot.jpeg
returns **1:05**
